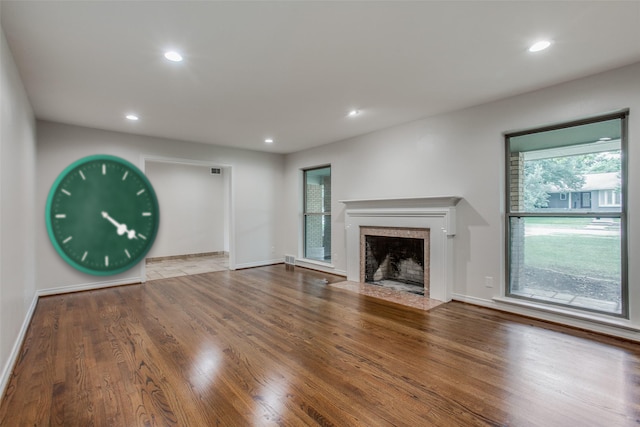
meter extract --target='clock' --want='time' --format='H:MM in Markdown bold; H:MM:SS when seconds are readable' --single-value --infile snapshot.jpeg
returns **4:21**
